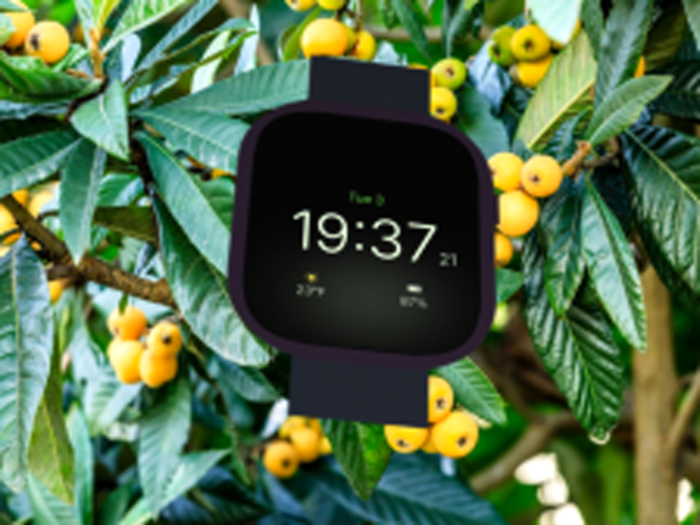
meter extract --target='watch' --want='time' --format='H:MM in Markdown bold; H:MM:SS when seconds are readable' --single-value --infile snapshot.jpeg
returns **19:37**
